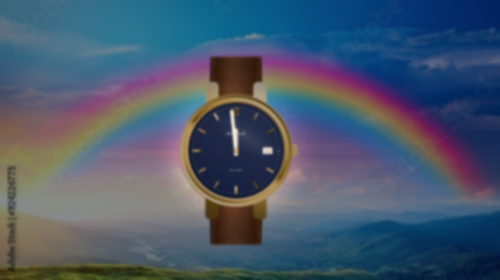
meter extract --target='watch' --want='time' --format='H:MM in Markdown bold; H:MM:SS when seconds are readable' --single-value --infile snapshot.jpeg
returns **11:59**
